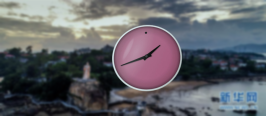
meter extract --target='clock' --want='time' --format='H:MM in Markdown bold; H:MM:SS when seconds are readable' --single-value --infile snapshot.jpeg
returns **1:42**
